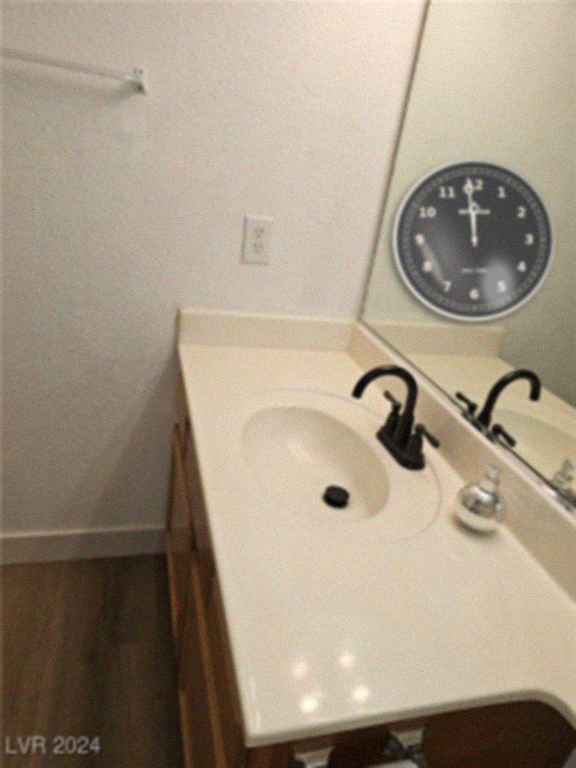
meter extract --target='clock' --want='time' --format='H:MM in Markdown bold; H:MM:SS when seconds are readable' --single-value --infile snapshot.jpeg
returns **11:59**
